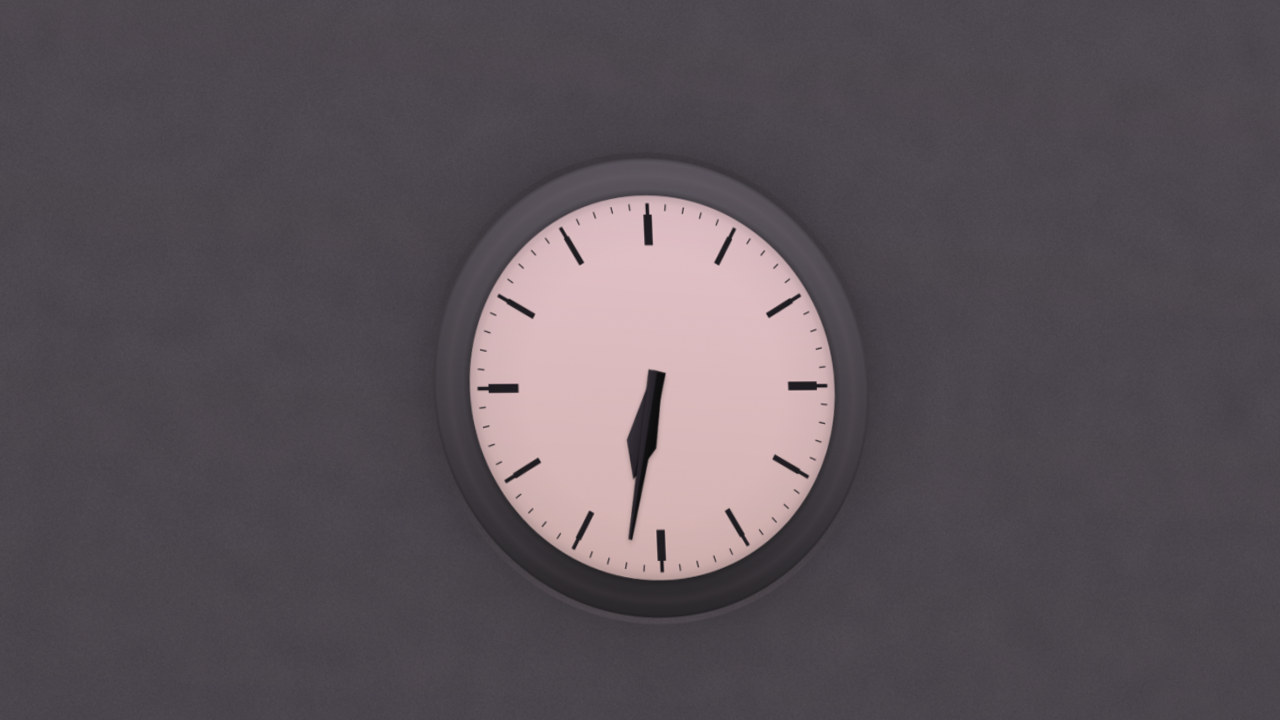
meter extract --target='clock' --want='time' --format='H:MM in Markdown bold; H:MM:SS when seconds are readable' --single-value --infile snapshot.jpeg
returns **6:32**
